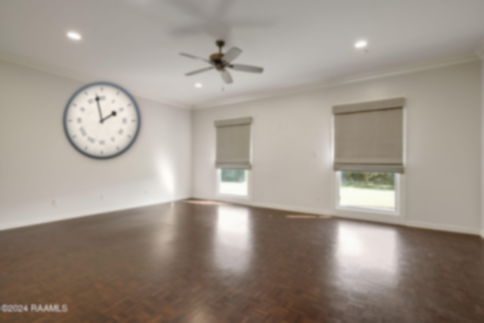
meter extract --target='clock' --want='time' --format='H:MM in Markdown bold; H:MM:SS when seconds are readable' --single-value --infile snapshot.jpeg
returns **1:58**
